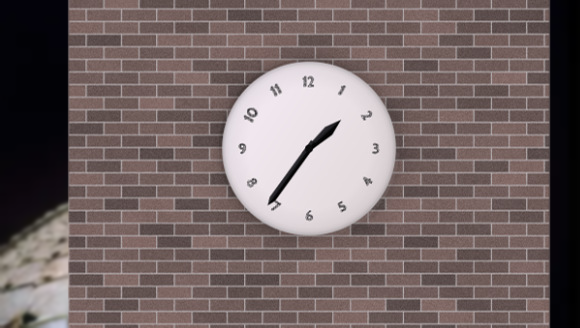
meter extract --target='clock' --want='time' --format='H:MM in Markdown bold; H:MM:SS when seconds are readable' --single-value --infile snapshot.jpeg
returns **1:36**
